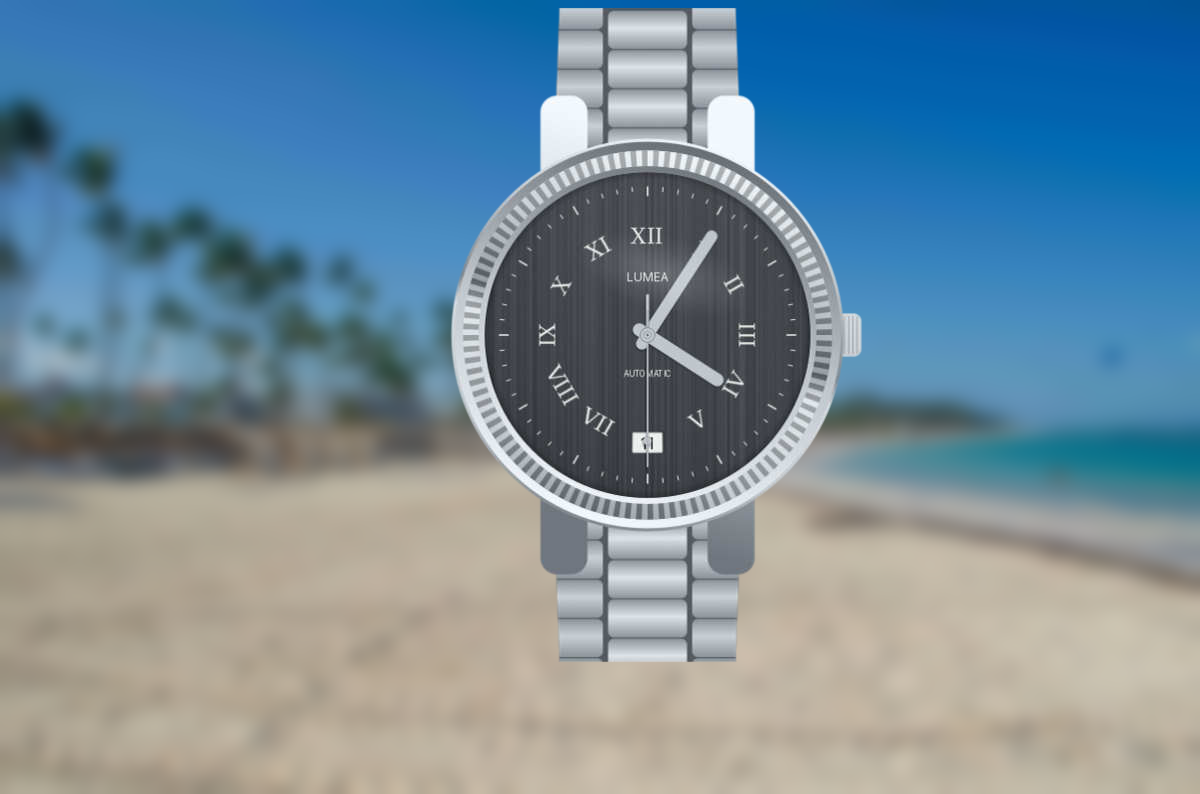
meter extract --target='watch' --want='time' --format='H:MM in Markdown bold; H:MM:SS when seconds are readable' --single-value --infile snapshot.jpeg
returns **4:05:30**
